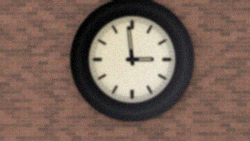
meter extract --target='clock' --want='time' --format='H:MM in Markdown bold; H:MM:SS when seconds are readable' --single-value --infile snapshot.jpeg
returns **2:59**
